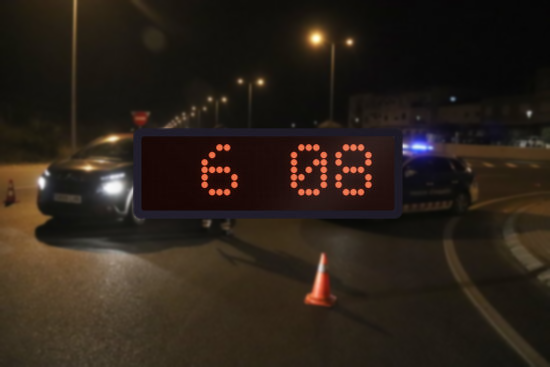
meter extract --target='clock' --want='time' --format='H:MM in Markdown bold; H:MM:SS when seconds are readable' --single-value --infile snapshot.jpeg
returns **6:08**
